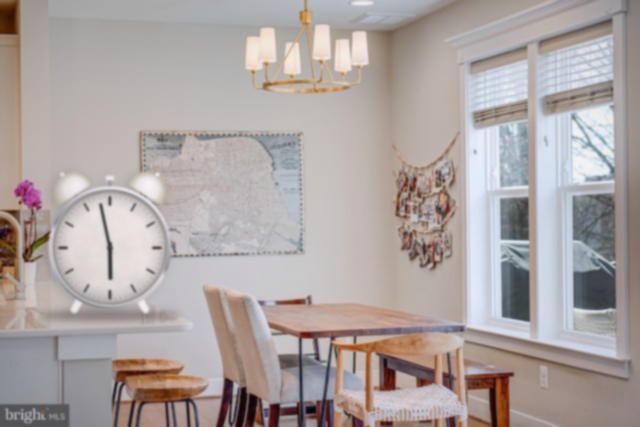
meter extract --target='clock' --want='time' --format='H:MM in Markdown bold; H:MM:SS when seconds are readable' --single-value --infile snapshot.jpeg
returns **5:58**
